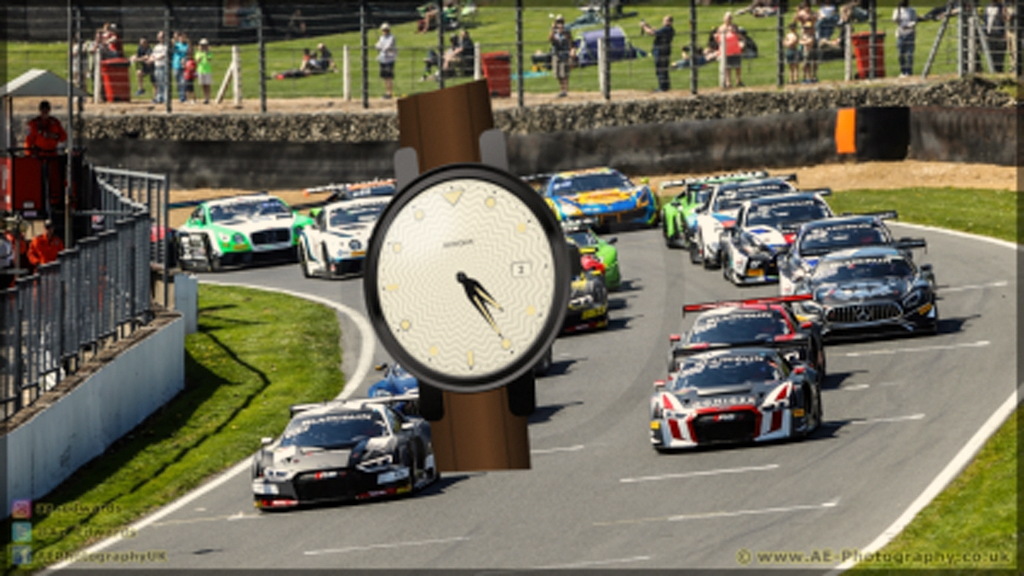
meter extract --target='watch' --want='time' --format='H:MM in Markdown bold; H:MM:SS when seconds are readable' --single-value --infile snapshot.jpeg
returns **4:25**
